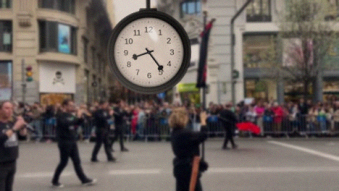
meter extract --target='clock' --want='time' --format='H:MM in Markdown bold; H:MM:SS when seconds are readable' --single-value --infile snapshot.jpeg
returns **8:24**
